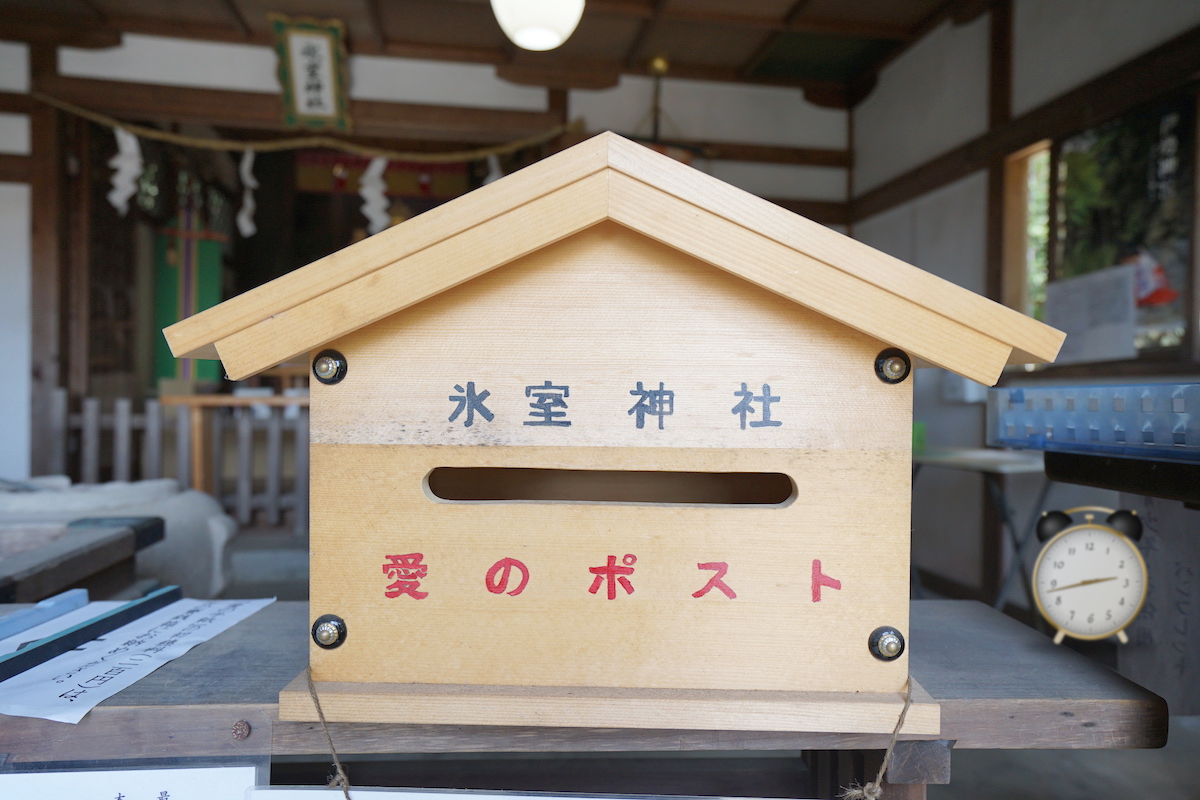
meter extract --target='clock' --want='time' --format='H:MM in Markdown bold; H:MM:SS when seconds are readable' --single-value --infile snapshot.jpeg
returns **2:43**
